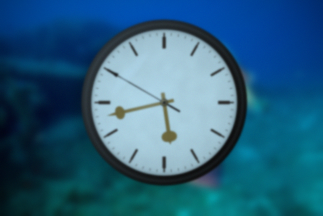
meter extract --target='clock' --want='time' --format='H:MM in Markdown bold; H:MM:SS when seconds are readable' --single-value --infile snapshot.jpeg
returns **5:42:50**
